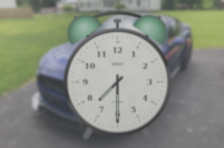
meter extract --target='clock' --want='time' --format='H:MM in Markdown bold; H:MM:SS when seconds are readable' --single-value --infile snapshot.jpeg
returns **7:30**
